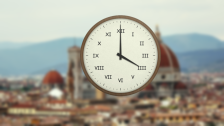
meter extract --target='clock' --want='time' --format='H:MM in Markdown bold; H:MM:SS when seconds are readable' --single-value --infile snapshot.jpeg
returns **4:00**
